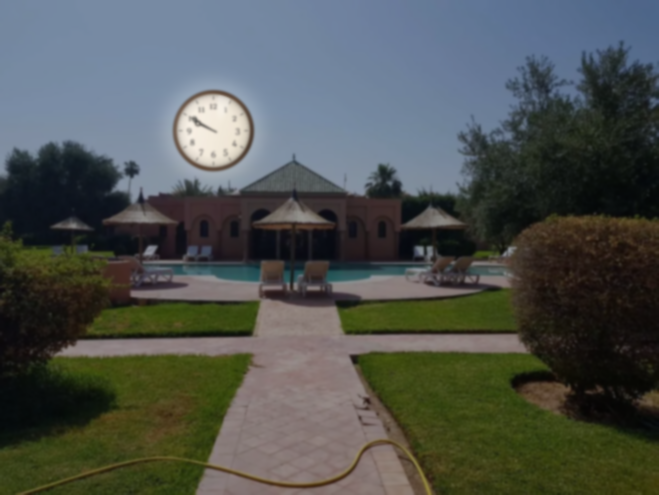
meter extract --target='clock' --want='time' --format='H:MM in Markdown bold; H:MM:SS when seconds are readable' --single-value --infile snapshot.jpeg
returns **9:50**
